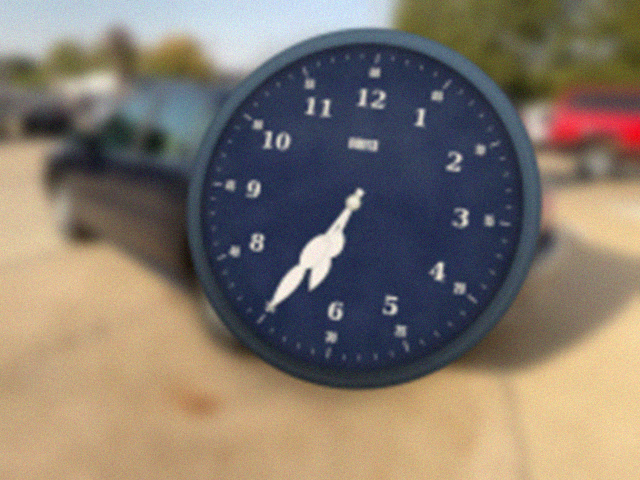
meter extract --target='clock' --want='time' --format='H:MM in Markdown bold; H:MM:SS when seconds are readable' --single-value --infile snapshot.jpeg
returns **6:35**
